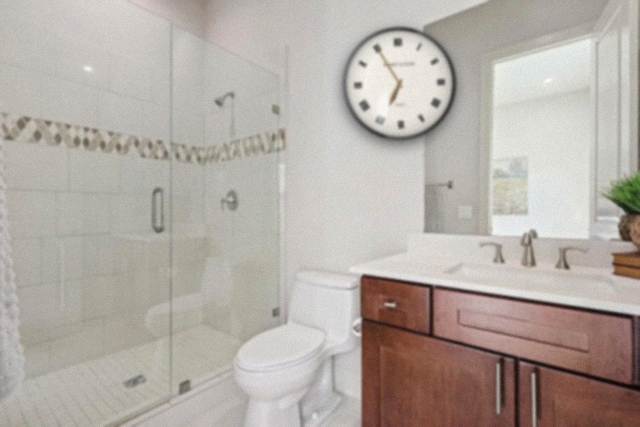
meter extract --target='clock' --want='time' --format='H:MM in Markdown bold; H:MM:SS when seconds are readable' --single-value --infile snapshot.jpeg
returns **6:55**
